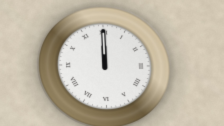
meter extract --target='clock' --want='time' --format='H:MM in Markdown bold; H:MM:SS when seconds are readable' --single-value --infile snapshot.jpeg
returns **12:00**
